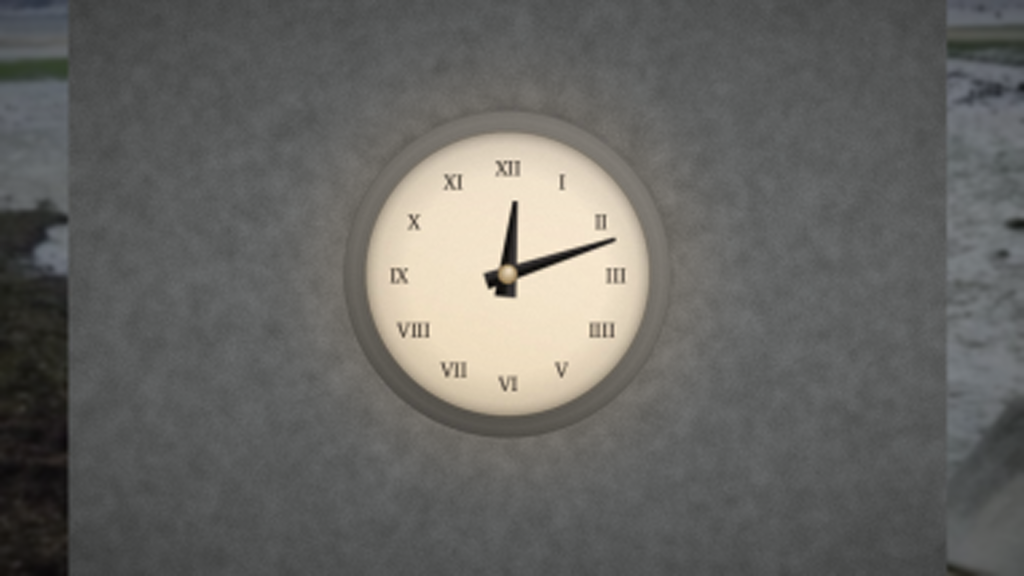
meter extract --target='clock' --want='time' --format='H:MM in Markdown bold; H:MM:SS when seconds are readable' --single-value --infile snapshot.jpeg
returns **12:12**
